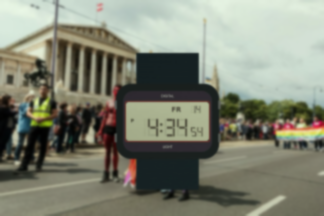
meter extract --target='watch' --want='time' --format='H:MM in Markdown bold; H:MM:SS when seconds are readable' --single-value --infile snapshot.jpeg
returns **4:34**
